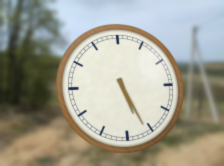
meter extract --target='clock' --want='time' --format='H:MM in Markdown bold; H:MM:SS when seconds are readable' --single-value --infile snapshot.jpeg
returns **5:26**
